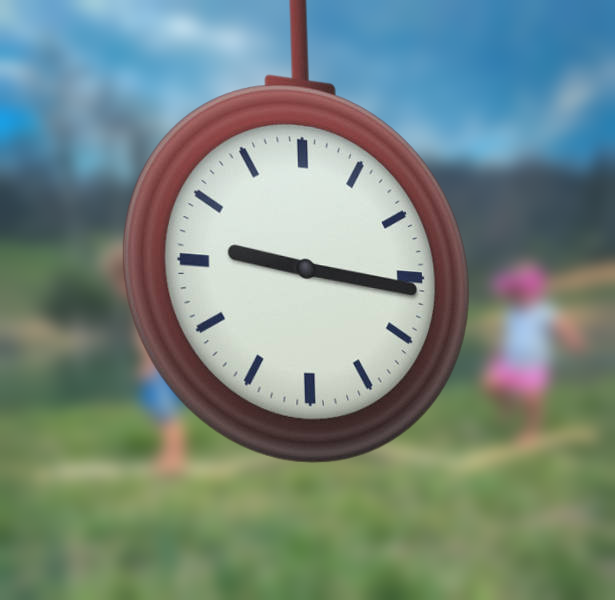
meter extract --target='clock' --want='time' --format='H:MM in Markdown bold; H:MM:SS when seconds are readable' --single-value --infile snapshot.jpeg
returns **9:16**
